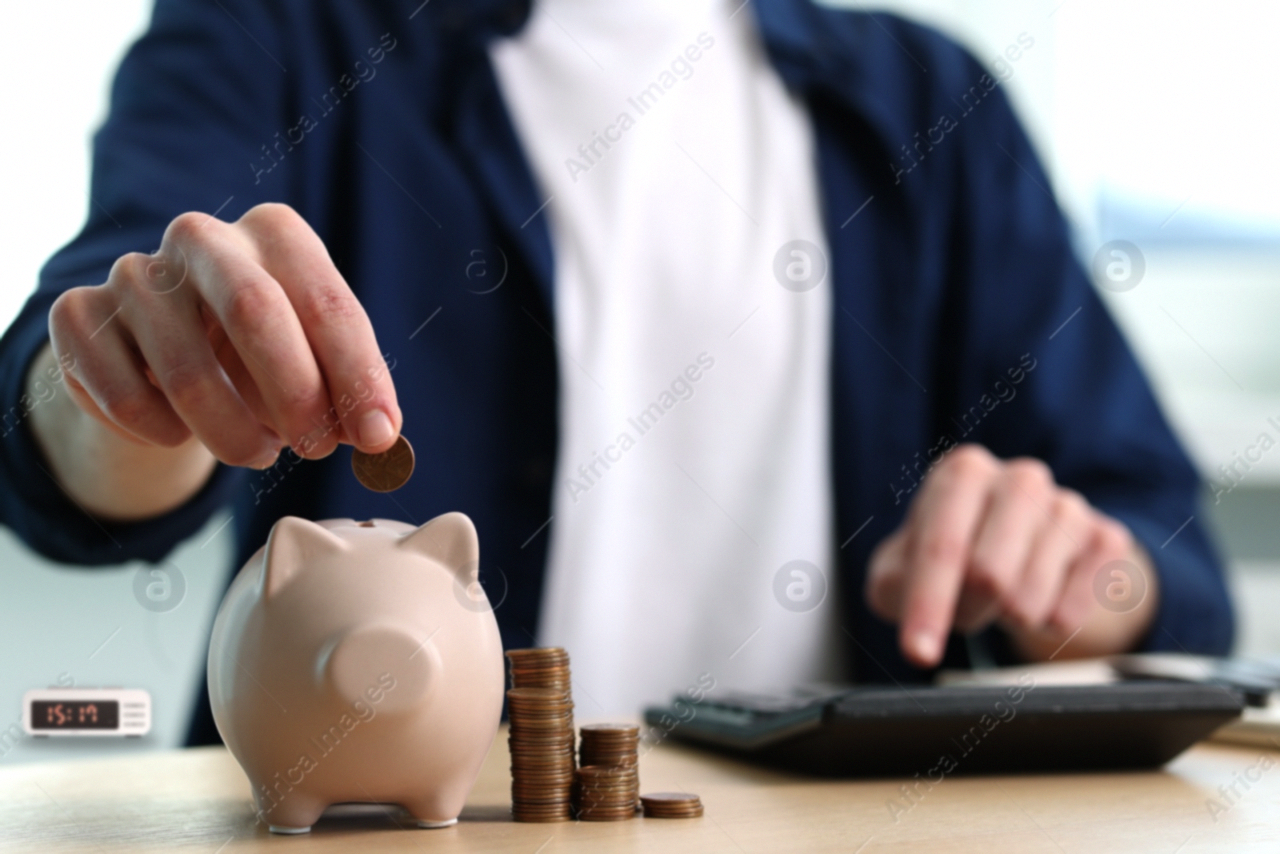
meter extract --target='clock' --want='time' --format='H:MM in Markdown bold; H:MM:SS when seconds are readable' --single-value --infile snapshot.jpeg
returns **15:17**
